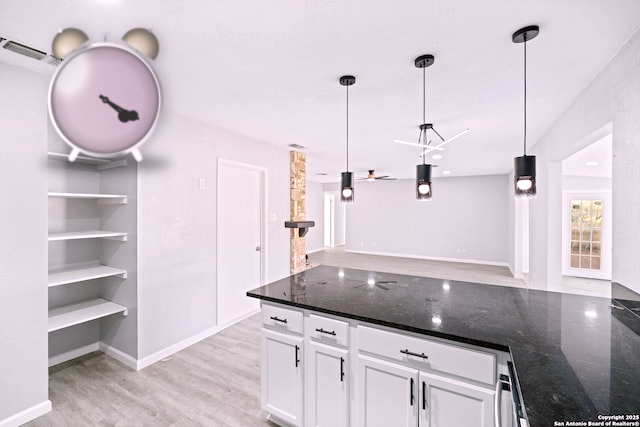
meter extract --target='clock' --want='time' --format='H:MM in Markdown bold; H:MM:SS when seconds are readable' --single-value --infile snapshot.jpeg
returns **4:20**
